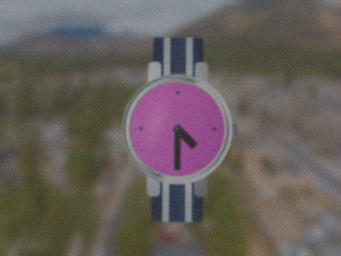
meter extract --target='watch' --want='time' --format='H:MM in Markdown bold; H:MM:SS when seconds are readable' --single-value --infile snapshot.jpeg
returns **4:30**
